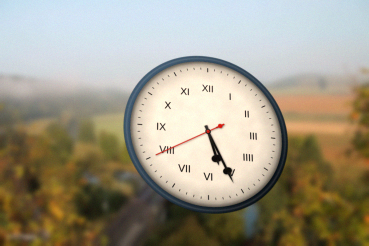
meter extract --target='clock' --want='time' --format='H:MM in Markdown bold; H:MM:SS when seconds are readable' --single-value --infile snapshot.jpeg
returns **5:25:40**
